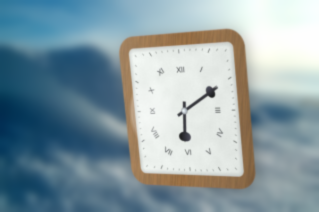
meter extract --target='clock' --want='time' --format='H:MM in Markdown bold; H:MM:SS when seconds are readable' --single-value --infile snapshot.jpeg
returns **6:10**
